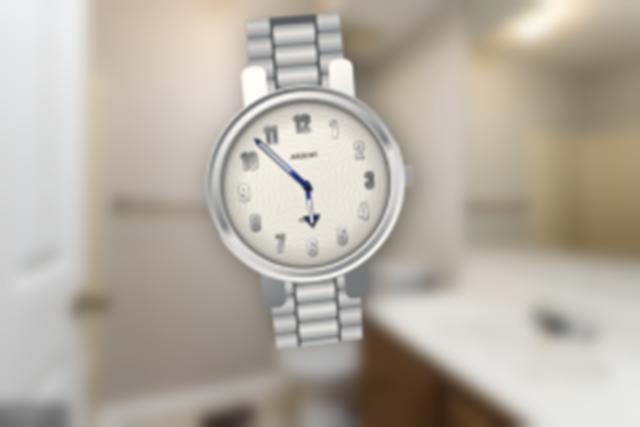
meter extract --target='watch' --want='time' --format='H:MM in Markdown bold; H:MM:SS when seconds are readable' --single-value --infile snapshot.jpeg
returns **5:53**
